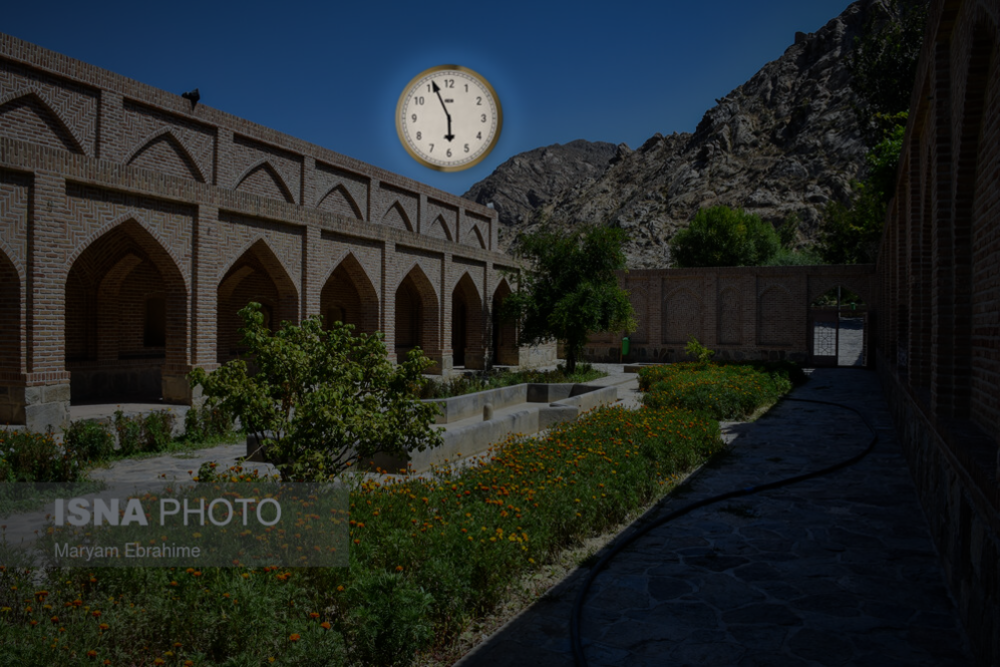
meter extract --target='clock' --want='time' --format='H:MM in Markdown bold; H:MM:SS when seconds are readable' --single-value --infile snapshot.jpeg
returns **5:56**
